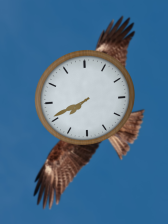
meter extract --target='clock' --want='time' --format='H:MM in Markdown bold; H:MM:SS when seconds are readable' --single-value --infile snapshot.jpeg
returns **7:41**
